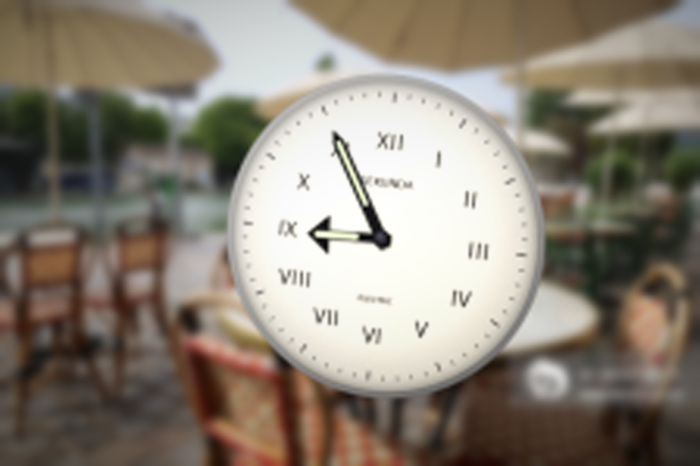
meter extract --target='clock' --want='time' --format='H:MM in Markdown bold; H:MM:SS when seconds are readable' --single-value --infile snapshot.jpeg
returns **8:55**
